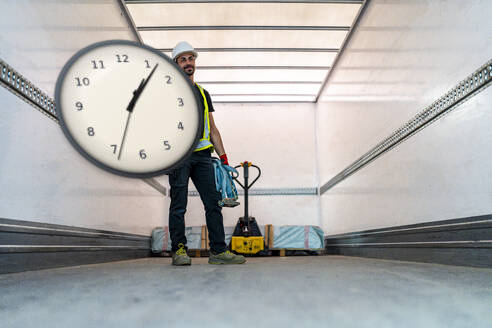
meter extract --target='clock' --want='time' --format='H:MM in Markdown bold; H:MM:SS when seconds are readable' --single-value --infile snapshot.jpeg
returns **1:06:34**
